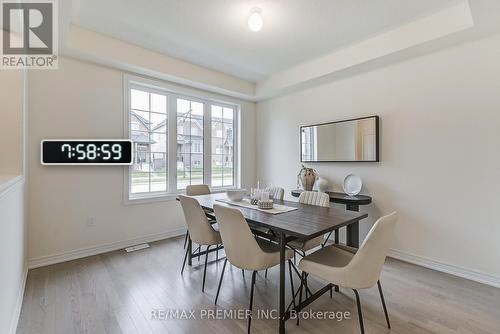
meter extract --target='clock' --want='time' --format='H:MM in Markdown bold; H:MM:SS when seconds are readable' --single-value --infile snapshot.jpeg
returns **7:58:59**
